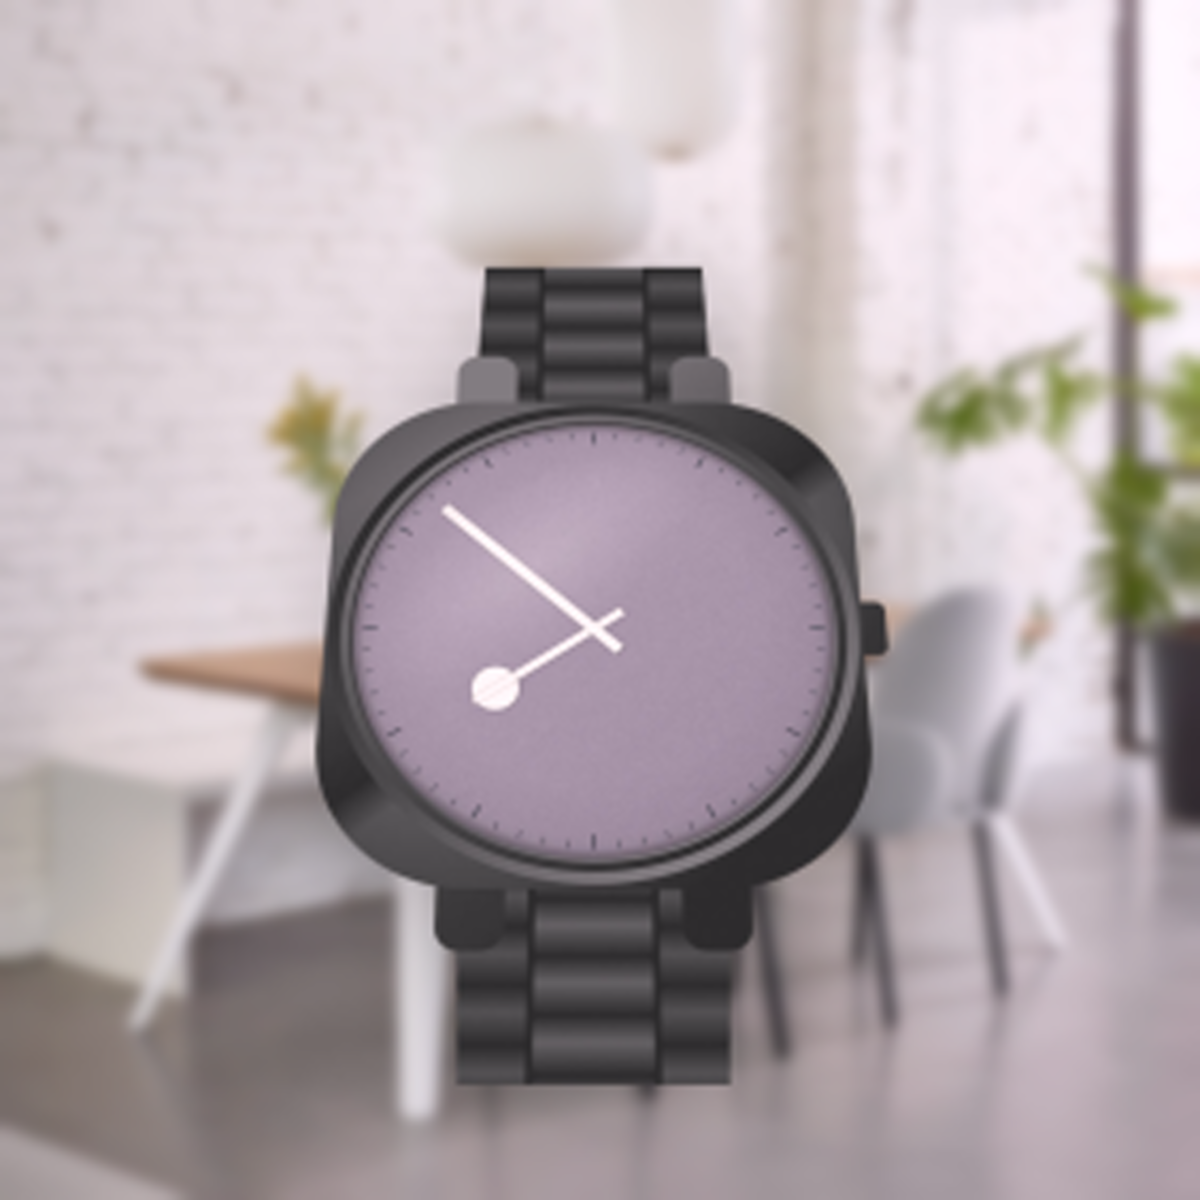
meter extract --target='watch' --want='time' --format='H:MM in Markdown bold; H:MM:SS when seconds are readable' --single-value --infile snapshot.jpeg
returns **7:52**
